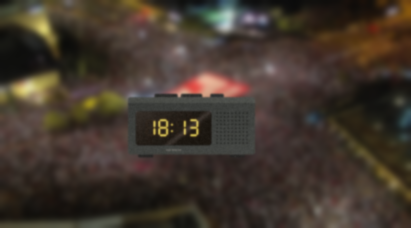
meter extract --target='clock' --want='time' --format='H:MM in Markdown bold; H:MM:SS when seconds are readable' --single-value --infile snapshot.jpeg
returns **18:13**
